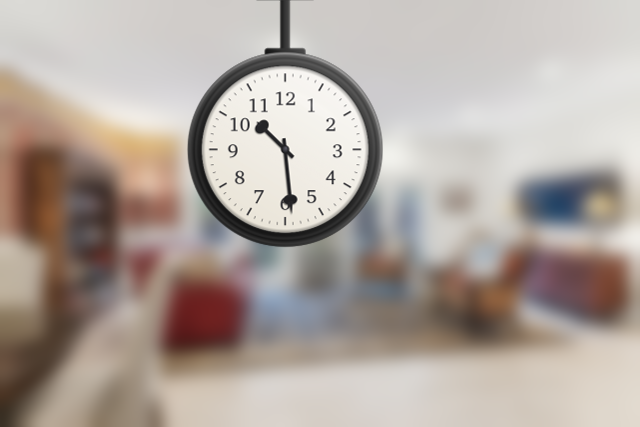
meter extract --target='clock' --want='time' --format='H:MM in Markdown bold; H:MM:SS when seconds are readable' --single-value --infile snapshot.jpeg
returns **10:29**
